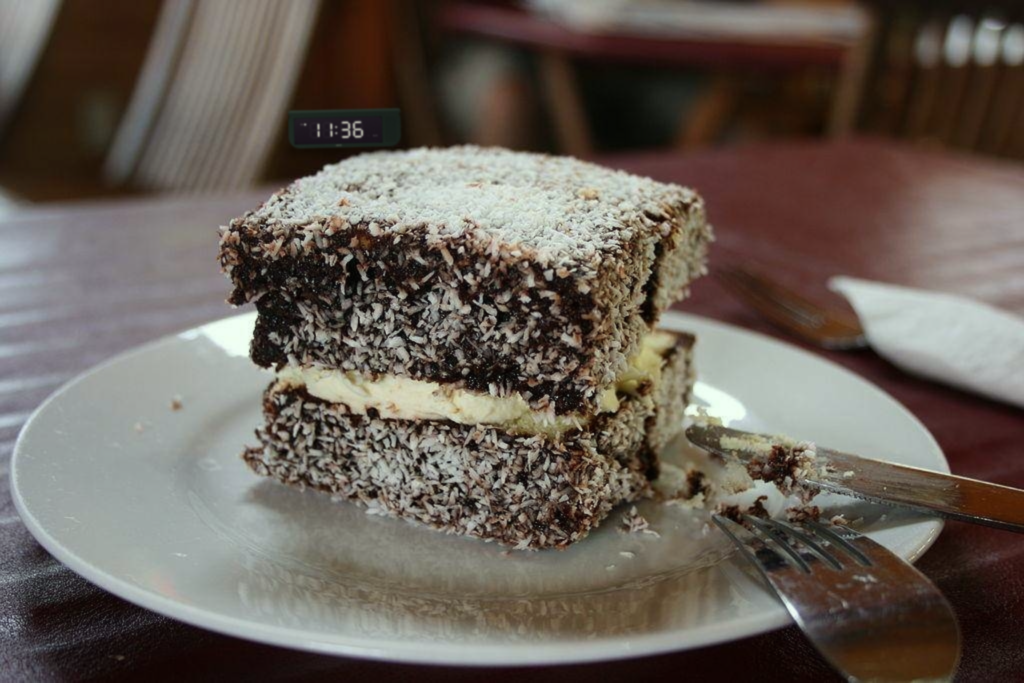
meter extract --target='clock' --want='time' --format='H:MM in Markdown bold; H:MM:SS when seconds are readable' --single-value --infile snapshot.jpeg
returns **11:36**
